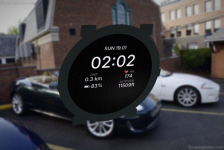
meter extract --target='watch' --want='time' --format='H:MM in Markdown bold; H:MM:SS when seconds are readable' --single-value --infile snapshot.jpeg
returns **2:02**
